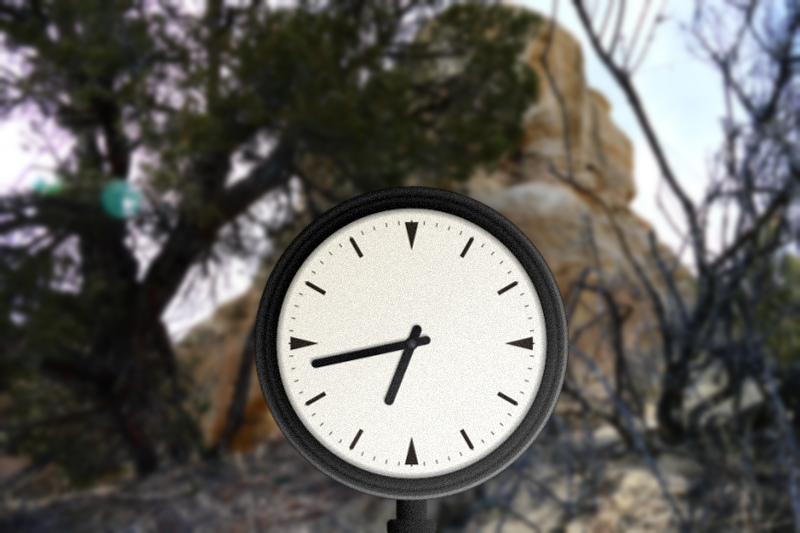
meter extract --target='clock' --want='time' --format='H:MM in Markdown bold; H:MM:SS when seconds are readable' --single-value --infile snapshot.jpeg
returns **6:43**
